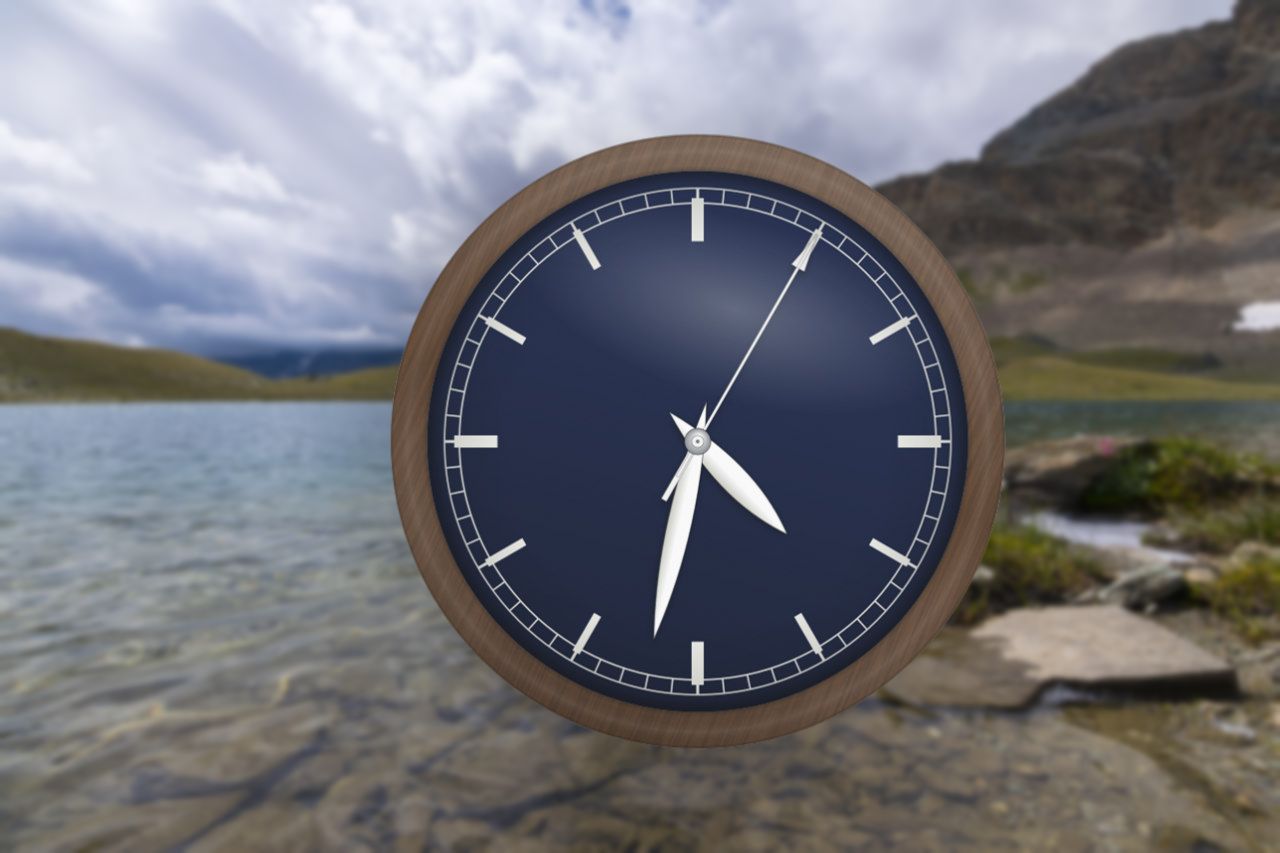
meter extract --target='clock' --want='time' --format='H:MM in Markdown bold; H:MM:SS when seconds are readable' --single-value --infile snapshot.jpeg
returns **4:32:05**
